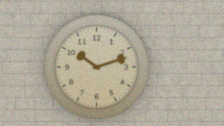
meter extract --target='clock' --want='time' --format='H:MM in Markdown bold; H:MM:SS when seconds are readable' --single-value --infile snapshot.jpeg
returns **10:12**
